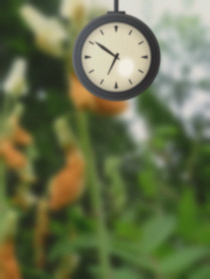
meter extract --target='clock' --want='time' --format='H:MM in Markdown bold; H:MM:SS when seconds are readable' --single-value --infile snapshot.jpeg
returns **6:51**
